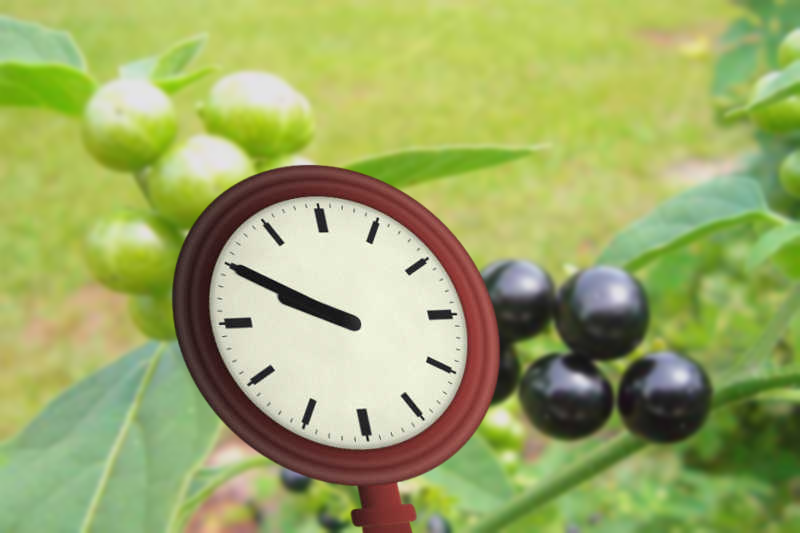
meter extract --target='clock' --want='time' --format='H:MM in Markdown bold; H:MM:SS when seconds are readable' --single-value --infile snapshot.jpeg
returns **9:50**
